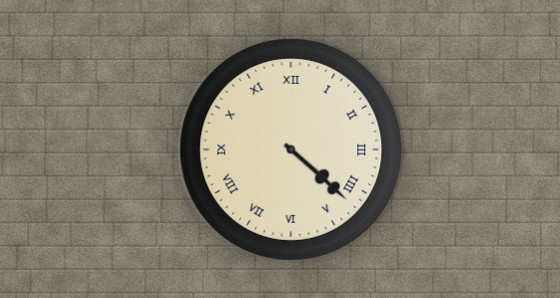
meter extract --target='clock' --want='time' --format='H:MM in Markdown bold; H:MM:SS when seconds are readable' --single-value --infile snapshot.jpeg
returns **4:22**
